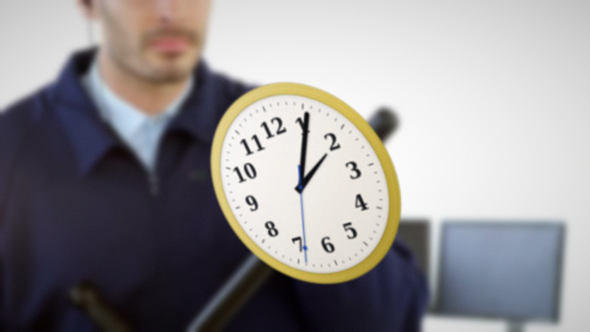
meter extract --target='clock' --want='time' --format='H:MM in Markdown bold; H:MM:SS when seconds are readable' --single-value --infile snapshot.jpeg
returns **2:05:34**
